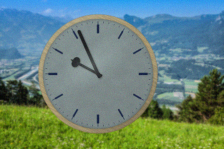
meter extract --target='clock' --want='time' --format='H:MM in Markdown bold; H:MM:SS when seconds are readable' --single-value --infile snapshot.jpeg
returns **9:56**
